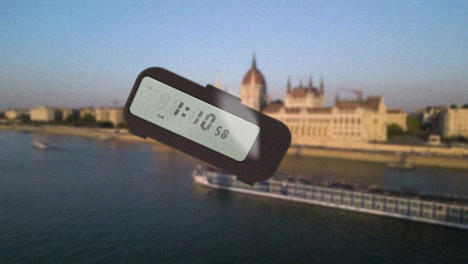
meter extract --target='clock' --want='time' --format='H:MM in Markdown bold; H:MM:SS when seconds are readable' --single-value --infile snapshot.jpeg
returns **1:10:58**
